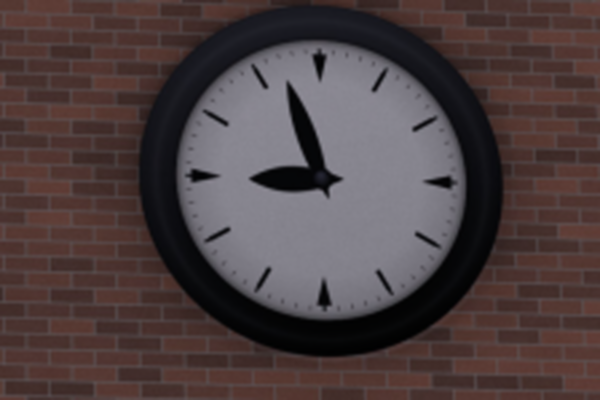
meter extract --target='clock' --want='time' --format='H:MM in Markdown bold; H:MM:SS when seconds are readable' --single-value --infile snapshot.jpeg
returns **8:57**
